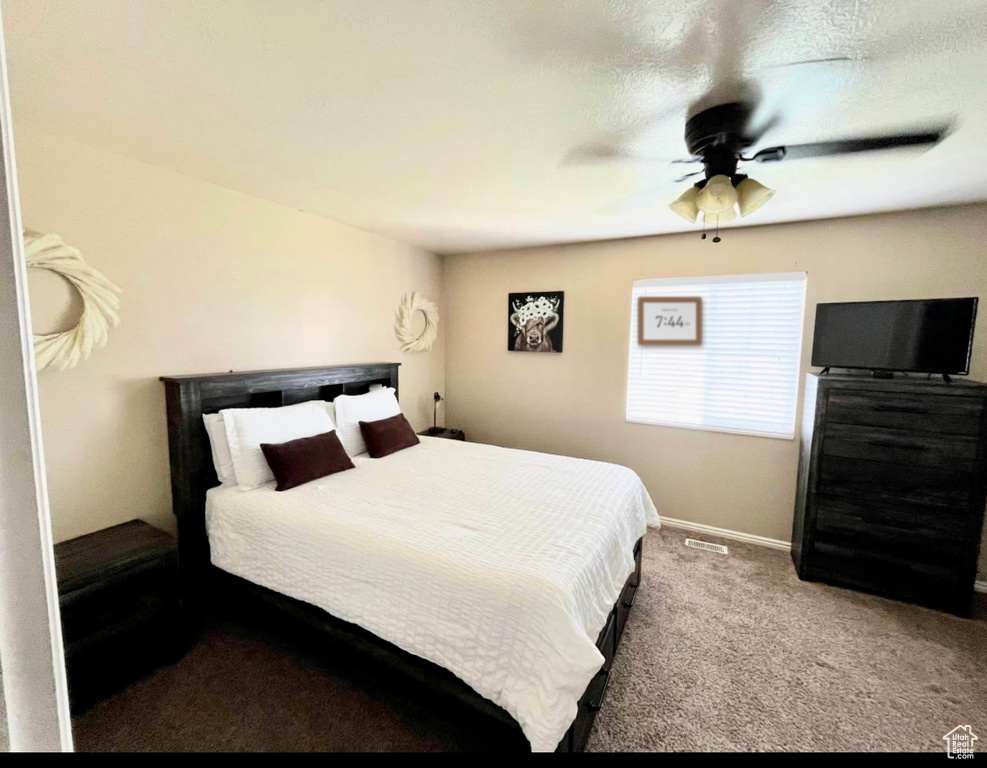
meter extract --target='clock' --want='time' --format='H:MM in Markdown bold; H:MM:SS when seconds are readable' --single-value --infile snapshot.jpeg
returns **7:44**
